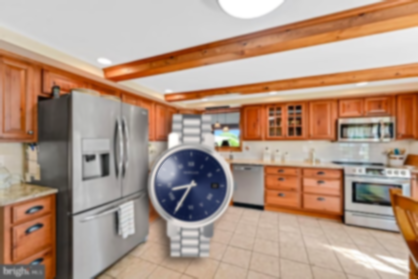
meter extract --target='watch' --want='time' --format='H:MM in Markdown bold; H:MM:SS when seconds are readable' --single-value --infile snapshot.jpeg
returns **8:35**
